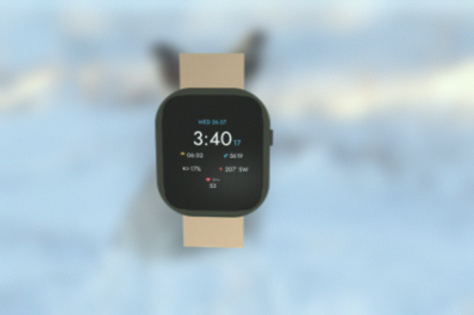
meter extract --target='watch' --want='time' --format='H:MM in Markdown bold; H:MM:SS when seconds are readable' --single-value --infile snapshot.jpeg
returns **3:40**
